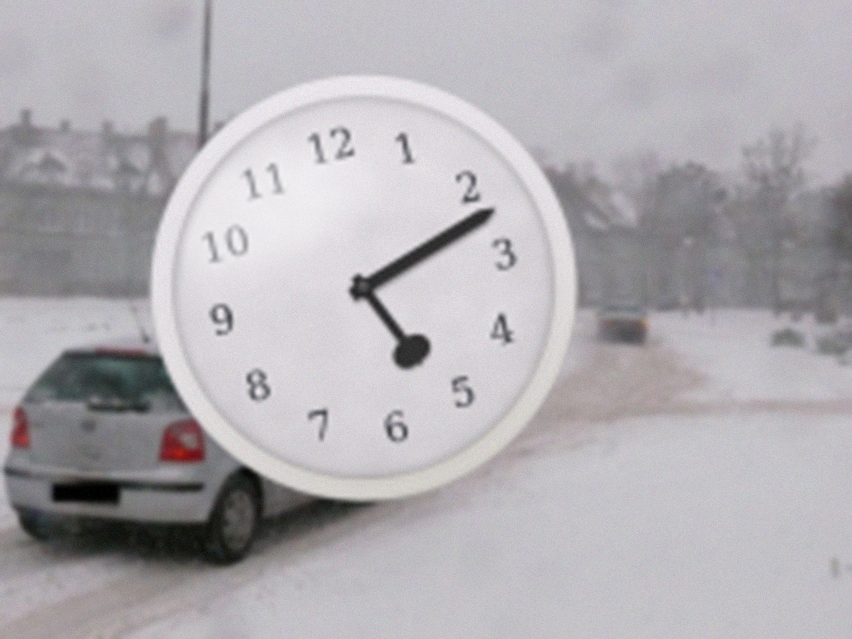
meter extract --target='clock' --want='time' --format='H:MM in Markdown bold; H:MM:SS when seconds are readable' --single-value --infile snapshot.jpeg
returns **5:12**
